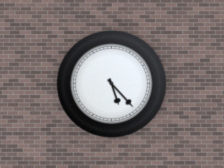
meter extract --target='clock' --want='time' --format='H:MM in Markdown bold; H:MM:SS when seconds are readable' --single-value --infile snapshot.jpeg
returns **5:23**
